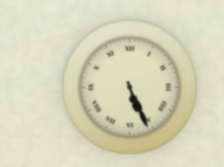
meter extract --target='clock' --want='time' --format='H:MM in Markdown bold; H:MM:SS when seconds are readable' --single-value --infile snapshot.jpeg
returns **5:26**
